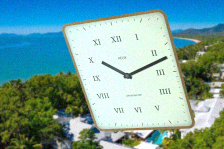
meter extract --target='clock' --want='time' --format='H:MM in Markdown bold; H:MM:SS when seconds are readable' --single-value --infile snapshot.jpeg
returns **10:12**
